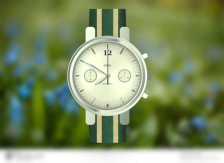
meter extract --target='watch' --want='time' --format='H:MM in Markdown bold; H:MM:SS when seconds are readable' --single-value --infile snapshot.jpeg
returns **7:50**
